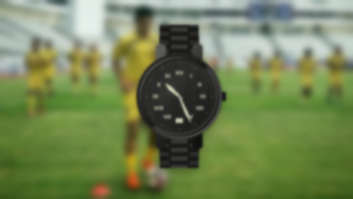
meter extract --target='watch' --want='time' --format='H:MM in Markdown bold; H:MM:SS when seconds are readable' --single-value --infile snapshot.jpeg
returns **10:26**
